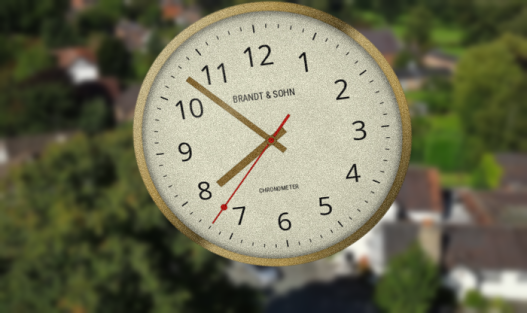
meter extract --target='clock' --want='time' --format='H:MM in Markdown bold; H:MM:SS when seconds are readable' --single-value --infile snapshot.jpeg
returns **7:52:37**
